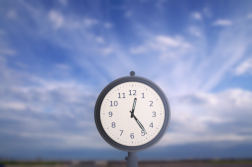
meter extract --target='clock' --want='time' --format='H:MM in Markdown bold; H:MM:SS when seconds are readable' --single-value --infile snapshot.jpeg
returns **12:24**
